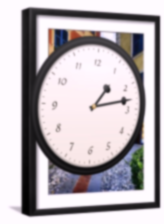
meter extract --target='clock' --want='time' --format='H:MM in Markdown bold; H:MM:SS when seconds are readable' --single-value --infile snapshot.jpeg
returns **1:13**
